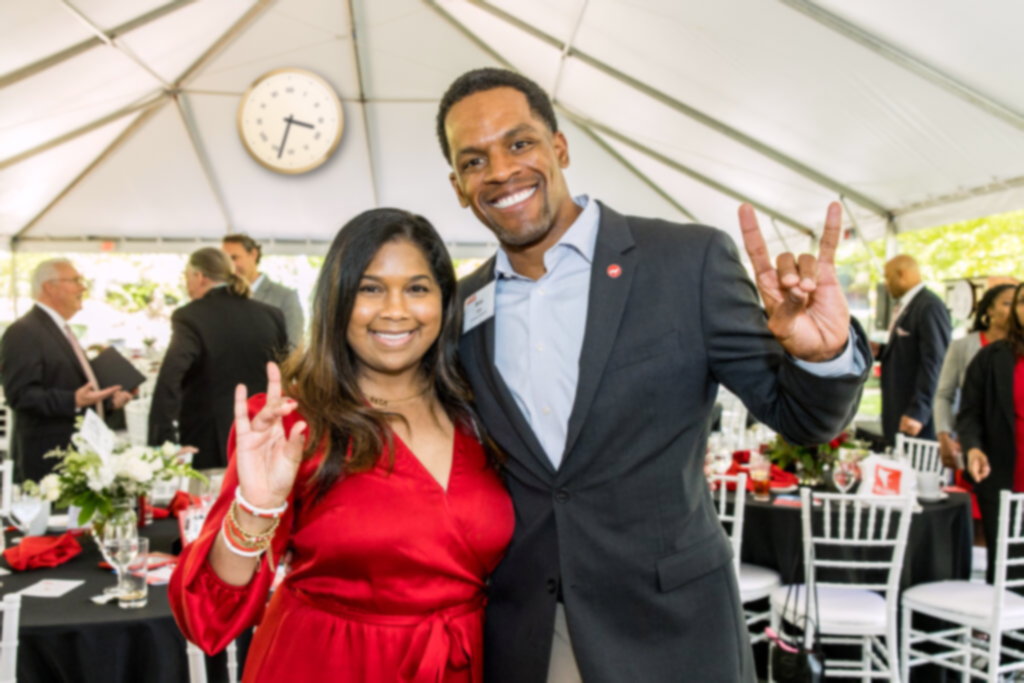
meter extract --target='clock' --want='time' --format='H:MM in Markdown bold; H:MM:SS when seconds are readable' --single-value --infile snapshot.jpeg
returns **3:33**
